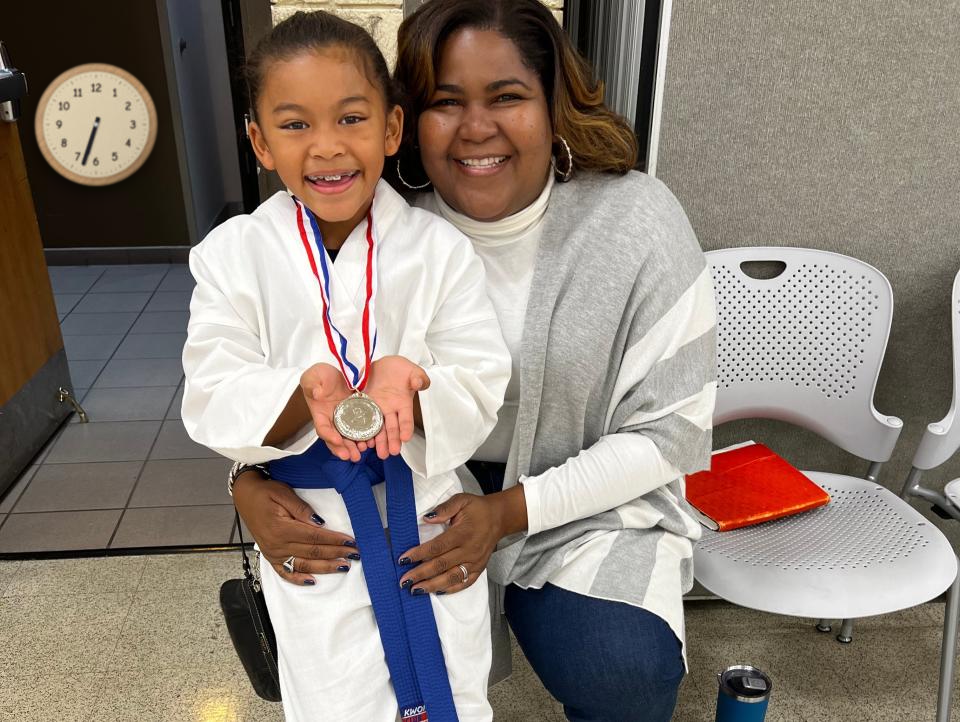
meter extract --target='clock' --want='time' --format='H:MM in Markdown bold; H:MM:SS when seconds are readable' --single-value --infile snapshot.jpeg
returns **6:33**
